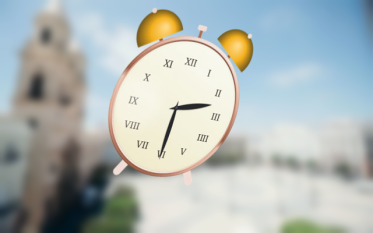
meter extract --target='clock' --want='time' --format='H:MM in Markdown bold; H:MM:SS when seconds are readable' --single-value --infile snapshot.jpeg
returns **2:30**
